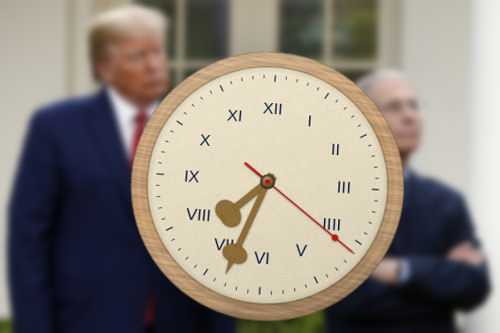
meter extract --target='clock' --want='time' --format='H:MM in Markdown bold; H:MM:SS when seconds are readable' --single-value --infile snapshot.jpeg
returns **7:33:21**
